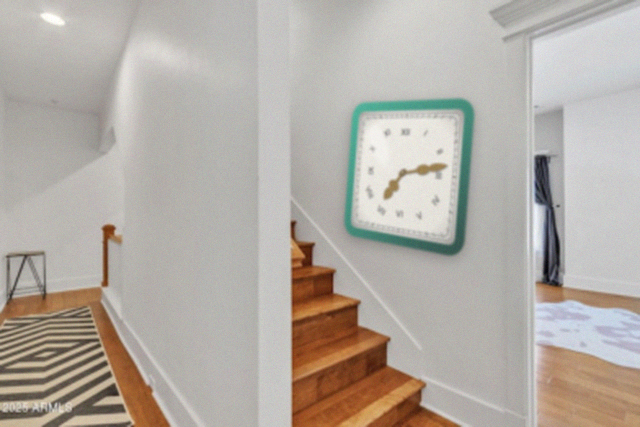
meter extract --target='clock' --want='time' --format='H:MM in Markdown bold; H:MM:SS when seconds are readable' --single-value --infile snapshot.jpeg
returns **7:13**
